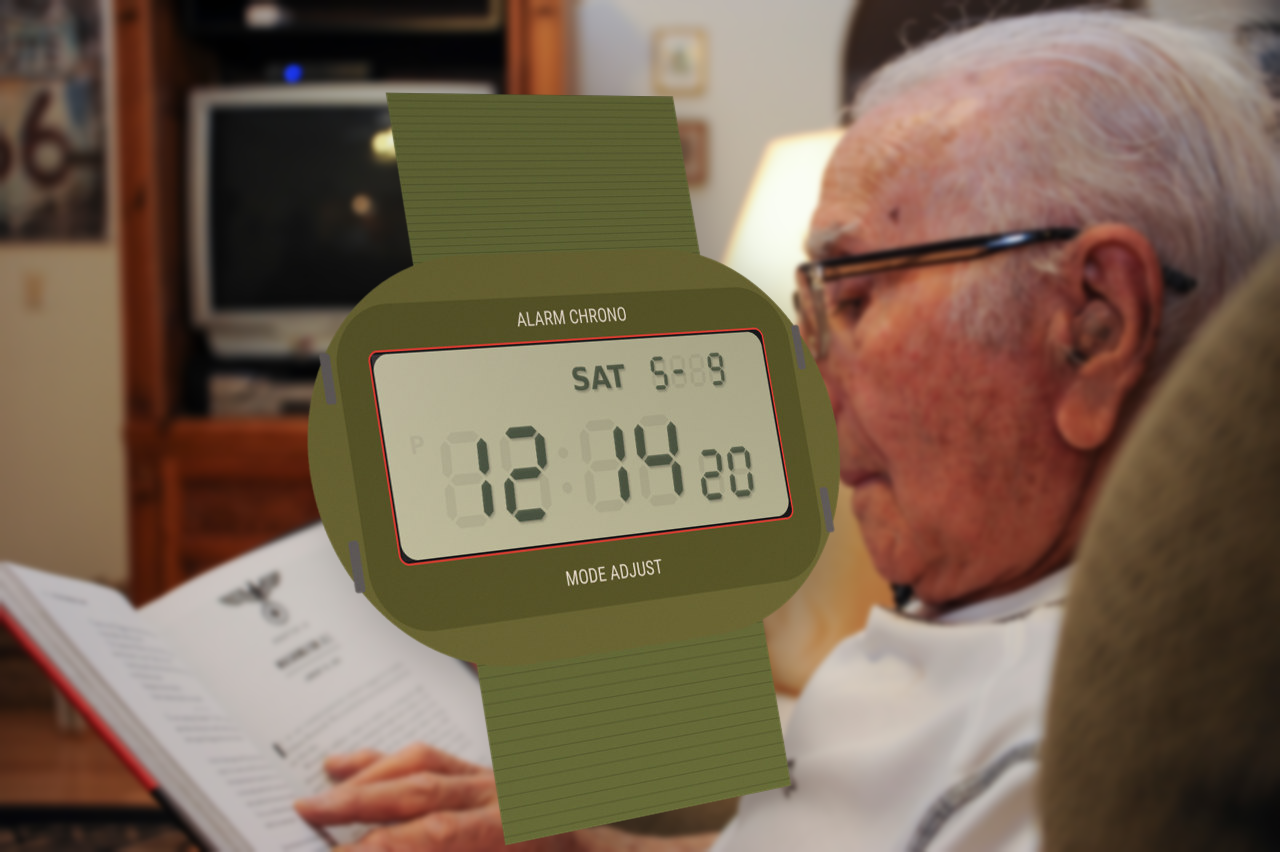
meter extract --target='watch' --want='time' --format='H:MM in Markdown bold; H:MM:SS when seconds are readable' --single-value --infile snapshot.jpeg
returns **12:14:20**
